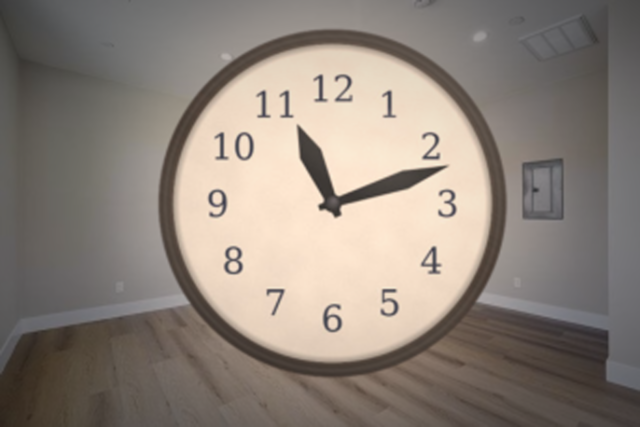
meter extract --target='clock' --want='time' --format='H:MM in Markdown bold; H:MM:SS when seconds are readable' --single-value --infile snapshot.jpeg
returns **11:12**
